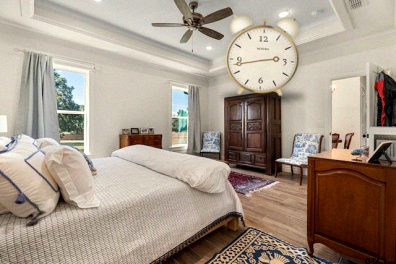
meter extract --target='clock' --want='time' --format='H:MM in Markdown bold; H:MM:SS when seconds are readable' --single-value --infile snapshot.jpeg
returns **2:43**
